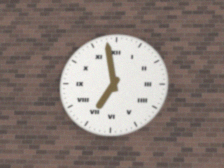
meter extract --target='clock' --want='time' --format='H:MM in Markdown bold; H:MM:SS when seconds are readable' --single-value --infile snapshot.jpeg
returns **6:58**
